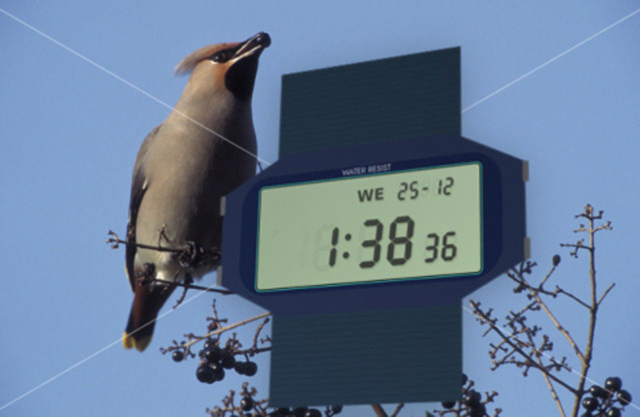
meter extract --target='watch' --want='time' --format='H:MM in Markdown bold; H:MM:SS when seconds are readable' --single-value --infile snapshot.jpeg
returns **1:38:36**
